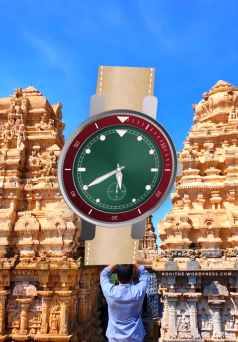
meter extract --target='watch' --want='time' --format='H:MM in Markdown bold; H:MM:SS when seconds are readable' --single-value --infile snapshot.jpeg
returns **5:40**
